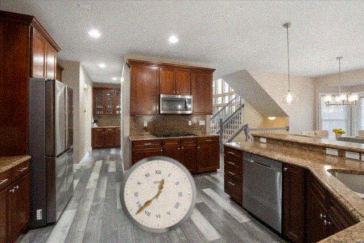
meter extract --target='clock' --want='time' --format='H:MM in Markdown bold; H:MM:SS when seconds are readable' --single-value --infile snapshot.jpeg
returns **12:38**
